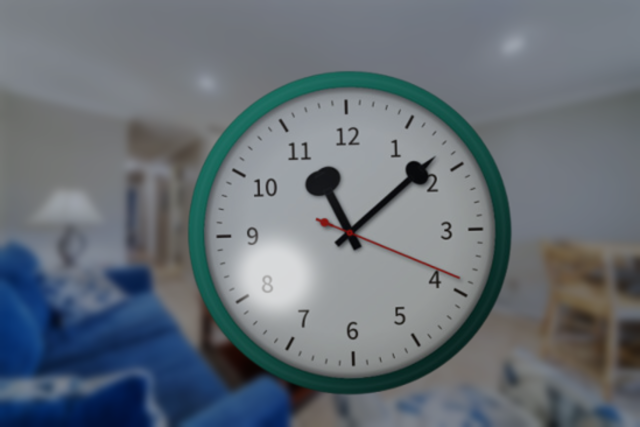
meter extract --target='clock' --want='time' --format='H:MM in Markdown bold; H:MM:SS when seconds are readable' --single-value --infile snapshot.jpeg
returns **11:08:19**
